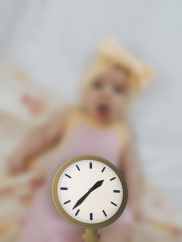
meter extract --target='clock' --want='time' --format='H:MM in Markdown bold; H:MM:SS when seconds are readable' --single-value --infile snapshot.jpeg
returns **1:37**
